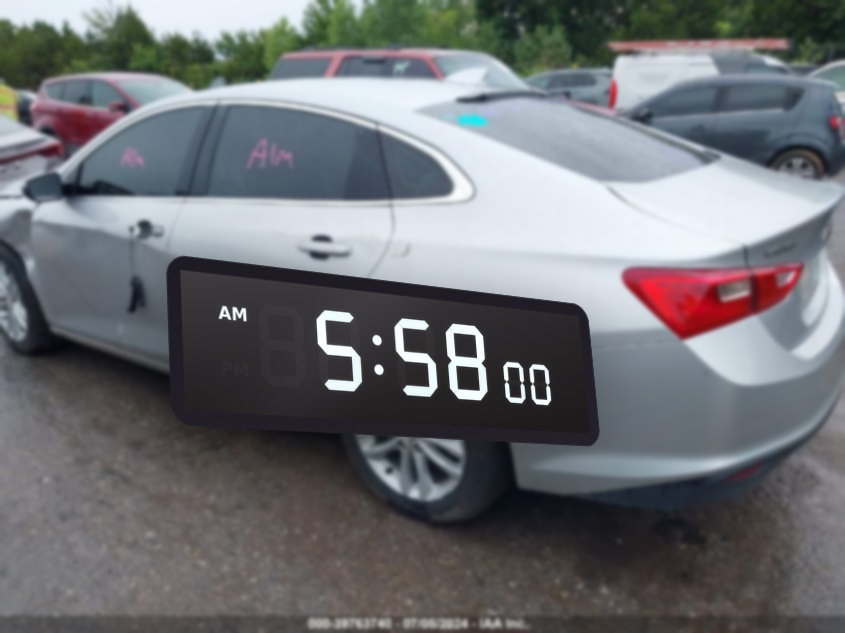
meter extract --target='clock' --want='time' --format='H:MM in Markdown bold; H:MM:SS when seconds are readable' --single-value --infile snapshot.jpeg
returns **5:58:00**
